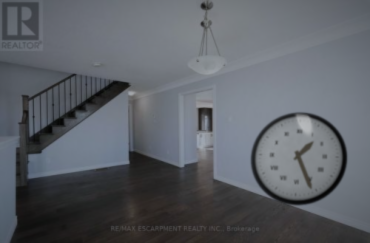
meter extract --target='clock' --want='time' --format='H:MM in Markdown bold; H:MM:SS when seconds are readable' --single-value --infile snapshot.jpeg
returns **1:26**
